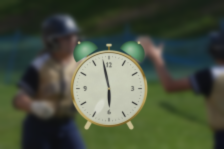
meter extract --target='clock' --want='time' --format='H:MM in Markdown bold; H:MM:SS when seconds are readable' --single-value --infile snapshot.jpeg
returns **5:58**
